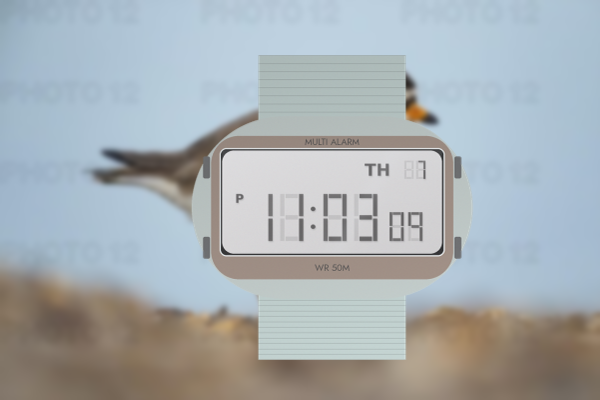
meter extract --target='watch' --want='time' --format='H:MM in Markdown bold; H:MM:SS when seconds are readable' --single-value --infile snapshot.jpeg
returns **11:03:09**
